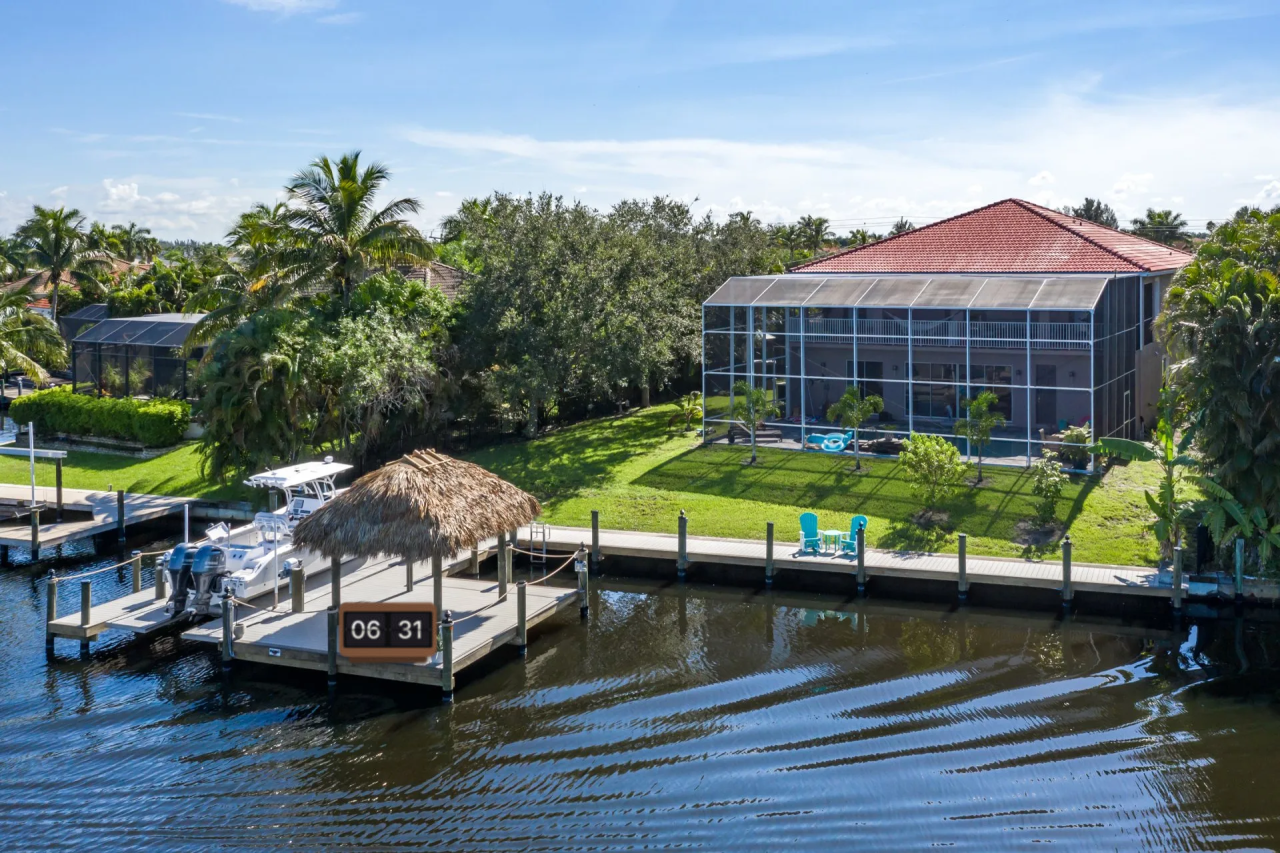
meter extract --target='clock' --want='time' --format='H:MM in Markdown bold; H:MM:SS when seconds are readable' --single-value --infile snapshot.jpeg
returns **6:31**
